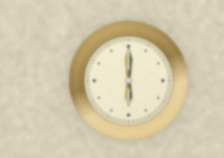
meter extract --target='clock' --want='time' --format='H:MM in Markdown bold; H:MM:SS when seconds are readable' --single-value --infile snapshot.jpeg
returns **6:00**
